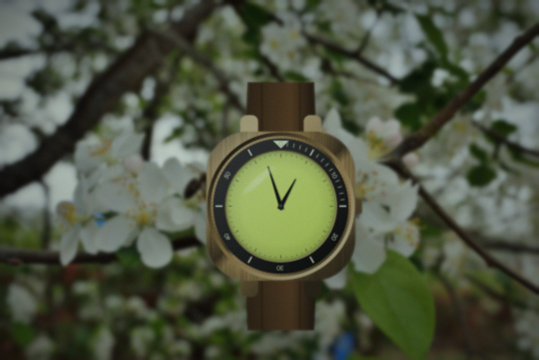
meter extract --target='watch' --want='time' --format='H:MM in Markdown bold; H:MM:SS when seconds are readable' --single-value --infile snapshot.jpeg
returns **12:57**
